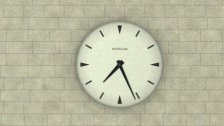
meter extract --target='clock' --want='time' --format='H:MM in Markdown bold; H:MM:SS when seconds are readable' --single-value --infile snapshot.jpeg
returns **7:26**
